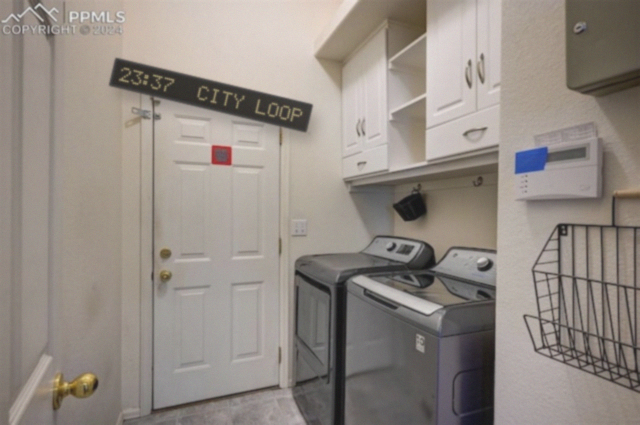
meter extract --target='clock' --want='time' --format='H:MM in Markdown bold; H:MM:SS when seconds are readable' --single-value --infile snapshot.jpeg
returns **23:37**
